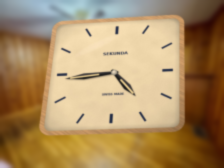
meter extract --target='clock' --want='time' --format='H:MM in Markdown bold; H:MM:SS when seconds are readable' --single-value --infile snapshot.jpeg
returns **4:44**
